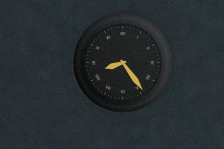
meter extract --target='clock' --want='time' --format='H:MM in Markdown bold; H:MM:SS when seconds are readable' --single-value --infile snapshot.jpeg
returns **8:24**
